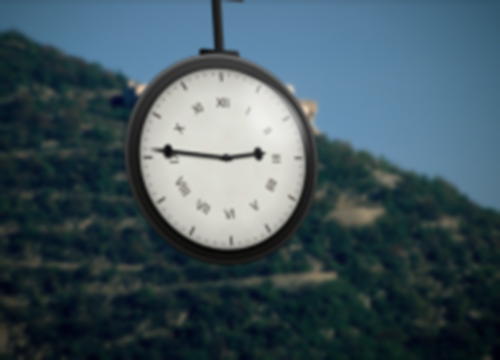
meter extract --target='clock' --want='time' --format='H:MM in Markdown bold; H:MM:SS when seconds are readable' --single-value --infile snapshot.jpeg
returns **2:46**
